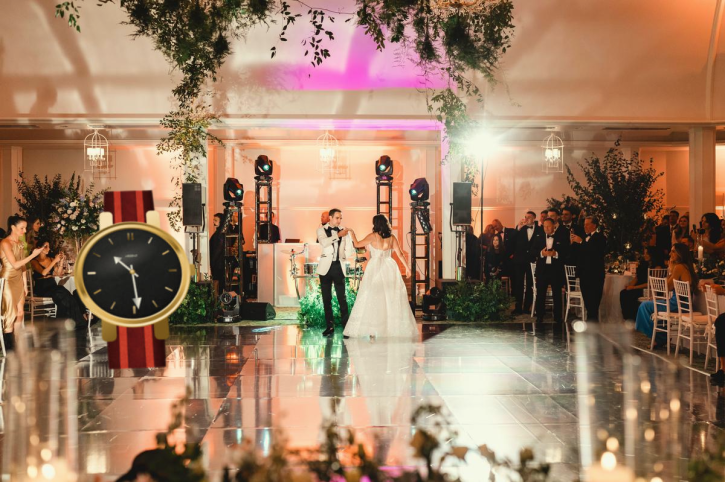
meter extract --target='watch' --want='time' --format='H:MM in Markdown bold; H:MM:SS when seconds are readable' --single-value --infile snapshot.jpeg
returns **10:29**
